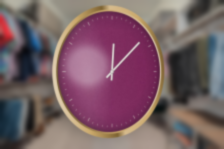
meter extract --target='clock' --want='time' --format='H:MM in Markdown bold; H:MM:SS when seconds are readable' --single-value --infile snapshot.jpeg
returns **12:08**
